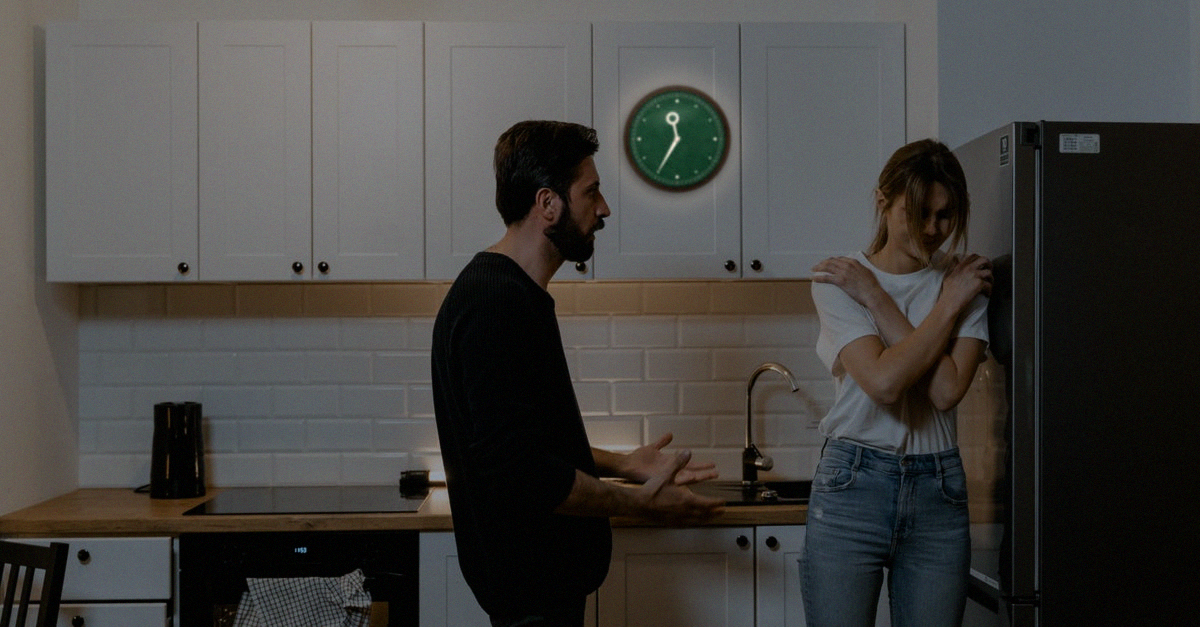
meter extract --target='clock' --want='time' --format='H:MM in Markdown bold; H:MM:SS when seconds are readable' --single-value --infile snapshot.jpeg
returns **11:35**
